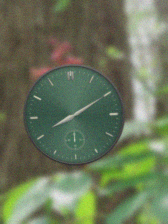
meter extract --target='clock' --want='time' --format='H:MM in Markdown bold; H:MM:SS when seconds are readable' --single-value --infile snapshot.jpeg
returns **8:10**
